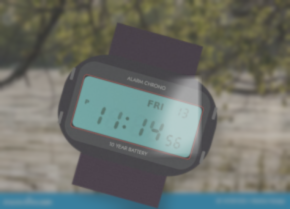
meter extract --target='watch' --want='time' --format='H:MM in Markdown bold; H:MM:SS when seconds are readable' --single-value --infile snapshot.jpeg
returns **11:14:56**
